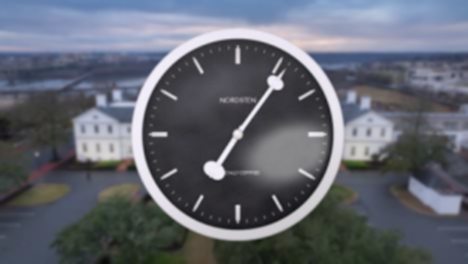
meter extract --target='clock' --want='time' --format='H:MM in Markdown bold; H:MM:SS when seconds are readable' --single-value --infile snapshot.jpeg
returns **7:06**
